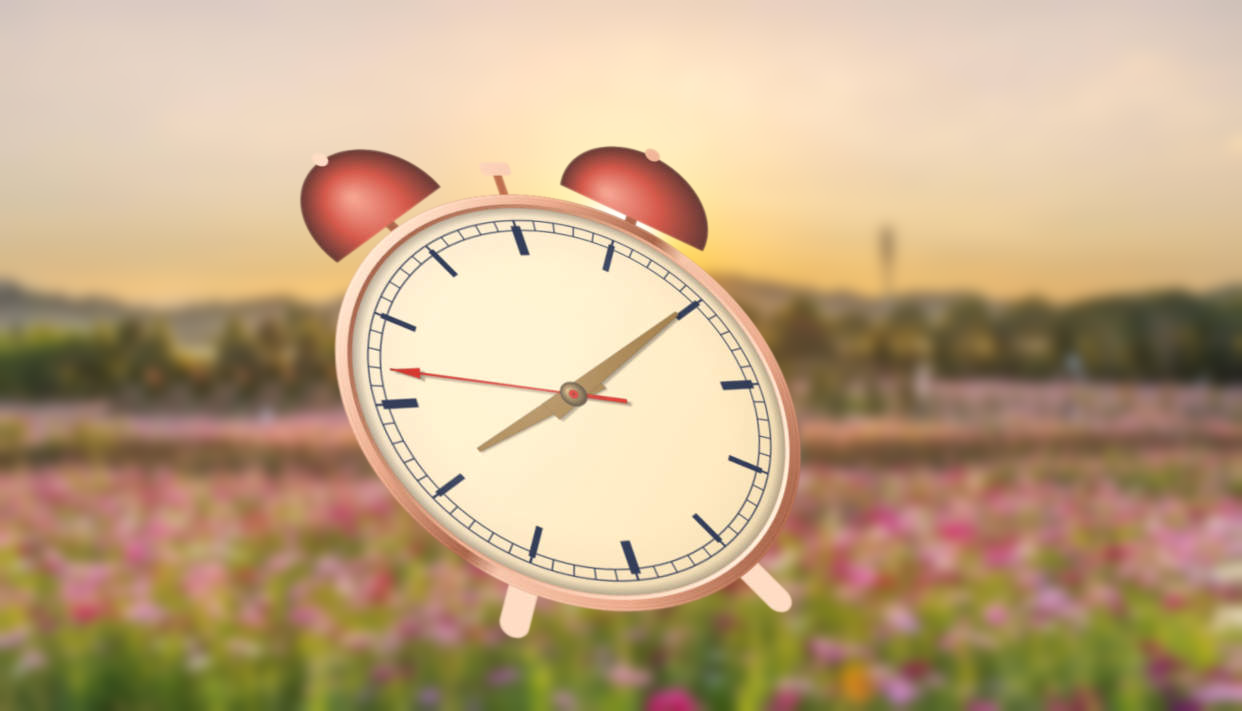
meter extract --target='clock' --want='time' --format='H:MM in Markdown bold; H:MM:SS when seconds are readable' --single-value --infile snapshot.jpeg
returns **8:09:47**
